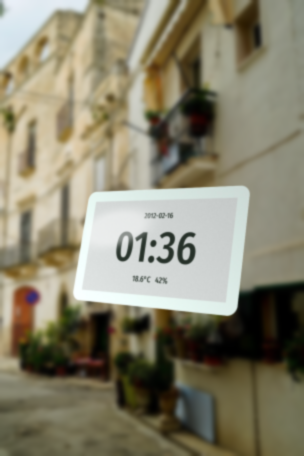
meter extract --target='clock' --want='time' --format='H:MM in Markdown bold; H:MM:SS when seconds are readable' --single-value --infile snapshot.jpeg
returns **1:36**
